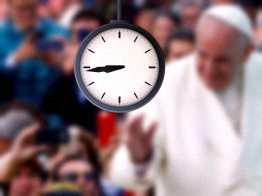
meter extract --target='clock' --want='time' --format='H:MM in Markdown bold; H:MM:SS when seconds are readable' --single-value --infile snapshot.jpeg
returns **8:44**
